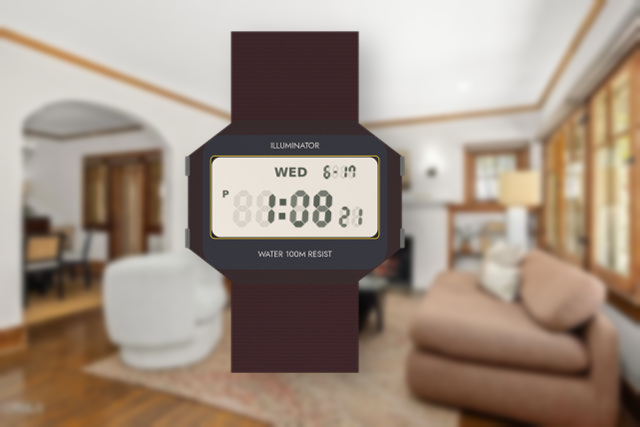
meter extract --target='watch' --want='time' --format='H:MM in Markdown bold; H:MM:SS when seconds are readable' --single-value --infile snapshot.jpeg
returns **1:08:21**
